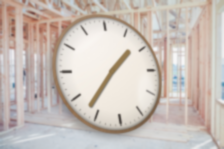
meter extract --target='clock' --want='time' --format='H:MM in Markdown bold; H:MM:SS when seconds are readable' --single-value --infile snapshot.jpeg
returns **1:37**
